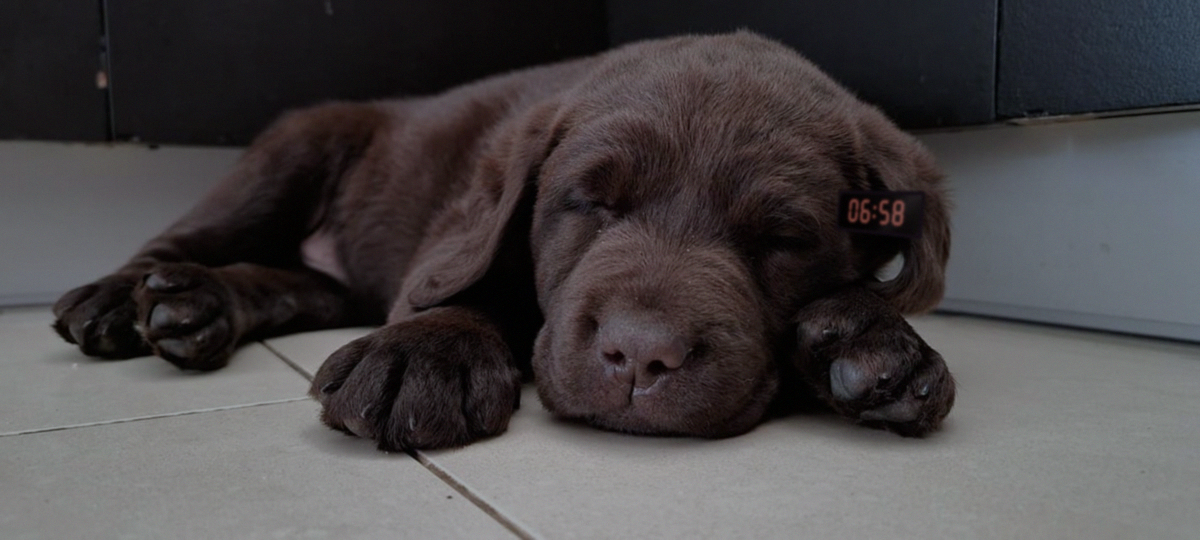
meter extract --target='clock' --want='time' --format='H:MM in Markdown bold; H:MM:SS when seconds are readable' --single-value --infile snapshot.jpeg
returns **6:58**
